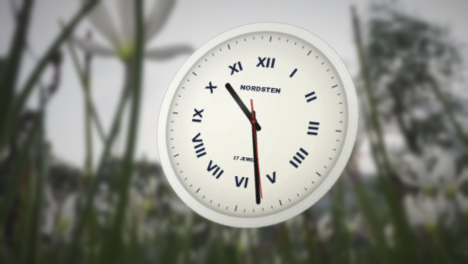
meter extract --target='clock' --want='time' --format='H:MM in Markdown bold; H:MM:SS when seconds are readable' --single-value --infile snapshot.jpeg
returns **10:27:27**
